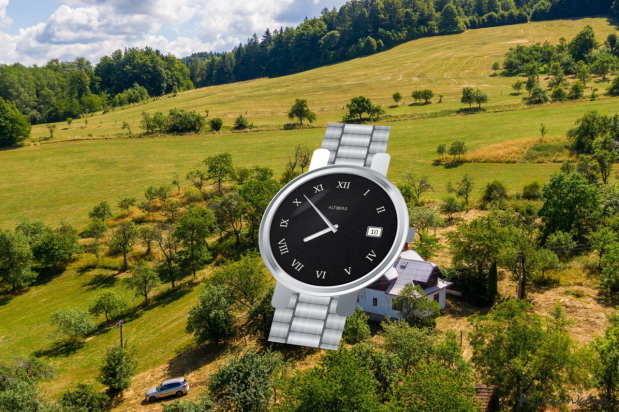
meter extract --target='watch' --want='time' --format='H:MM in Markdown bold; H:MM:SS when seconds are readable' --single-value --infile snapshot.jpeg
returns **7:52**
